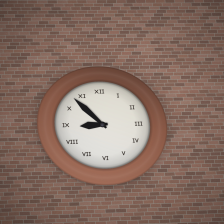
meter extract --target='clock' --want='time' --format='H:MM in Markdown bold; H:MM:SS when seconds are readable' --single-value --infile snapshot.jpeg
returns **8:53**
